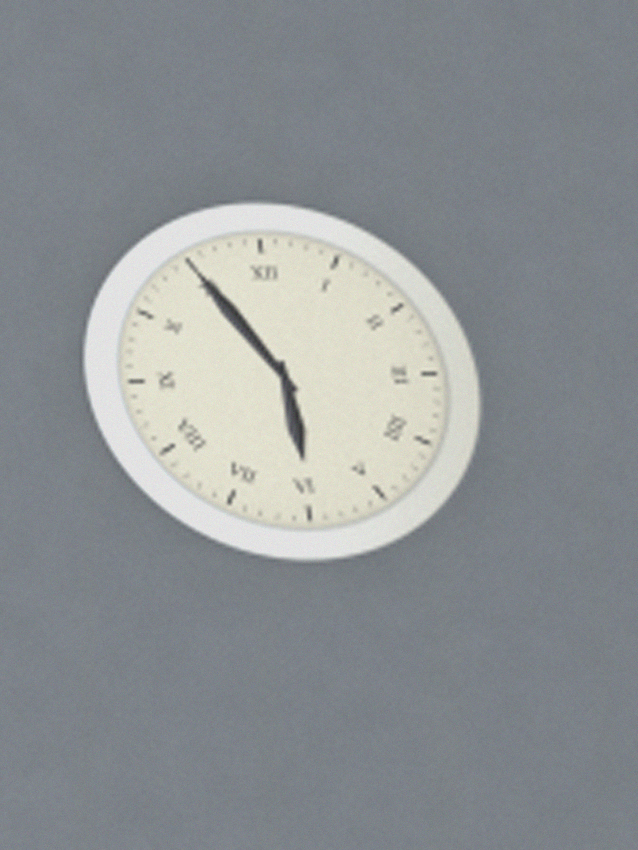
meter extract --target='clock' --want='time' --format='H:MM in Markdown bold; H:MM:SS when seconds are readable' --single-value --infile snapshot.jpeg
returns **5:55**
